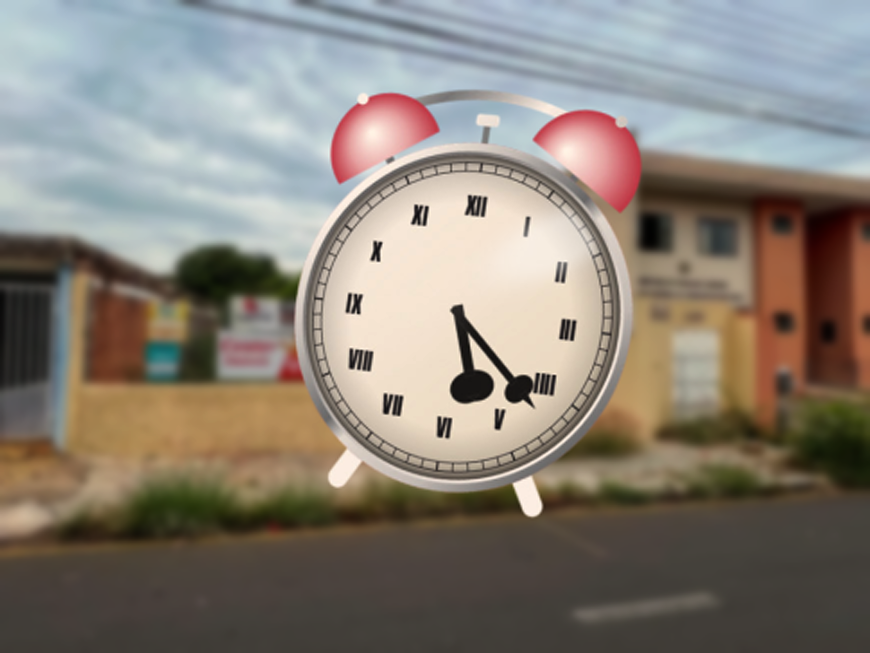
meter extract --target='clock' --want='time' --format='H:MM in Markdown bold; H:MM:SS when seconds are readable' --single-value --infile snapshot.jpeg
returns **5:22**
